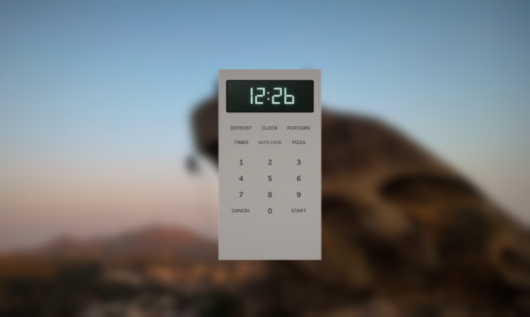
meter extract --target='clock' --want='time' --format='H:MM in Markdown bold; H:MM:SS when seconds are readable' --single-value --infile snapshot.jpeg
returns **12:26**
